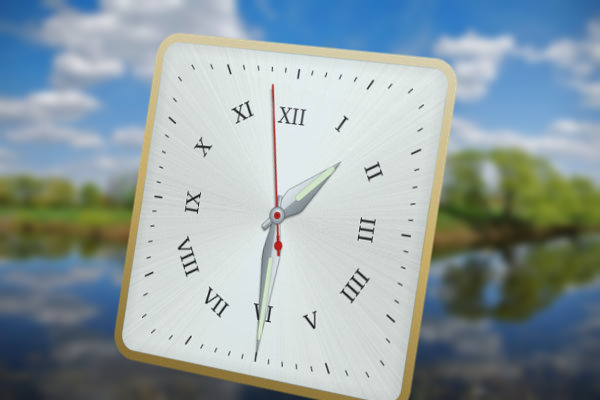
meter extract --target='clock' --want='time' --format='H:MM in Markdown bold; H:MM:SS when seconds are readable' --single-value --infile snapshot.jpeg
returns **1:29:58**
